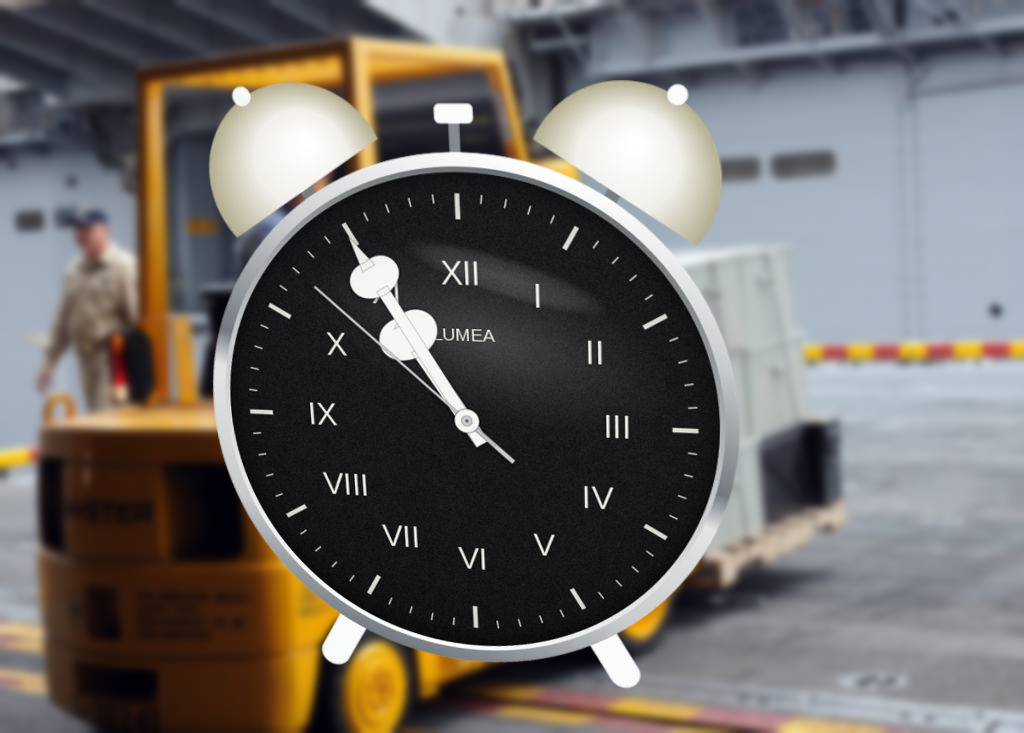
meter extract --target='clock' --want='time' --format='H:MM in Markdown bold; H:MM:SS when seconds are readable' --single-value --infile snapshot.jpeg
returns **10:54:52**
